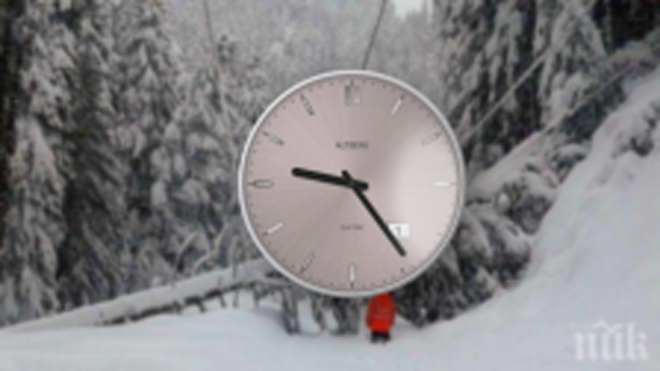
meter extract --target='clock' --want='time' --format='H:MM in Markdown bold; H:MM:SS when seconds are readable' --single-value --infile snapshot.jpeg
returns **9:24**
